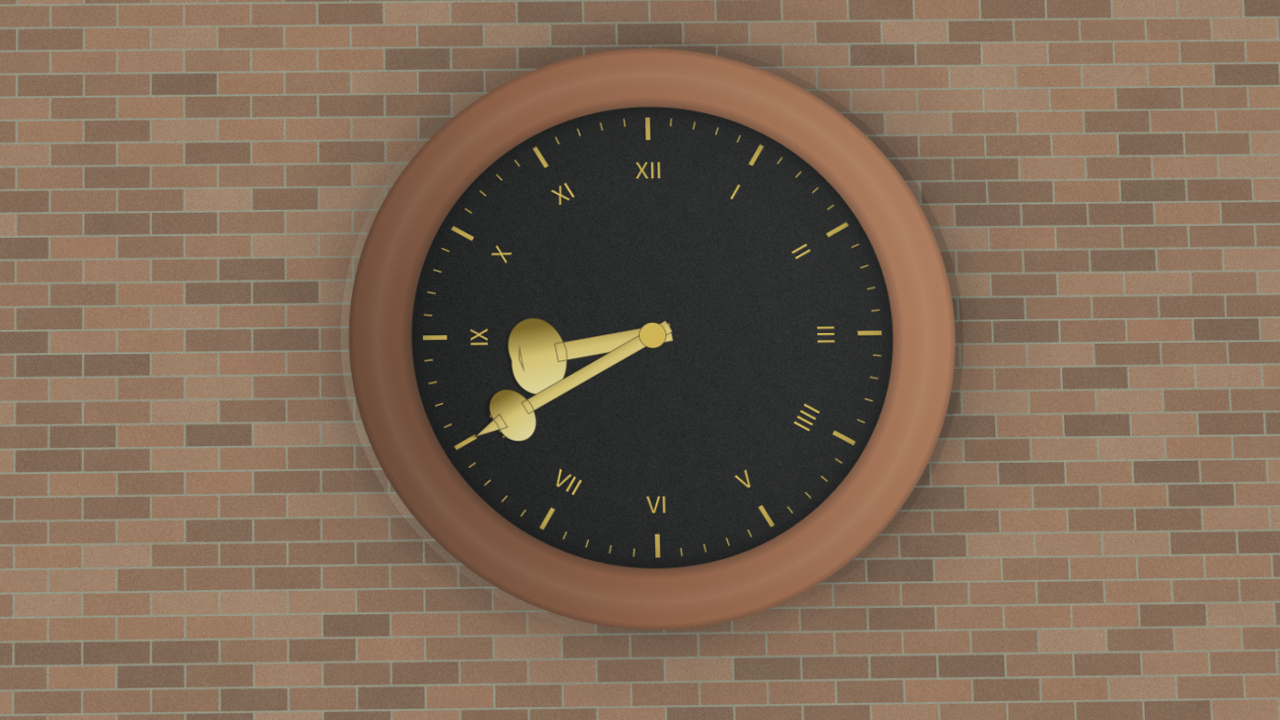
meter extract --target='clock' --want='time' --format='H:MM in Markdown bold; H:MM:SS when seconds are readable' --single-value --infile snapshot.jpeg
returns **8:40**
